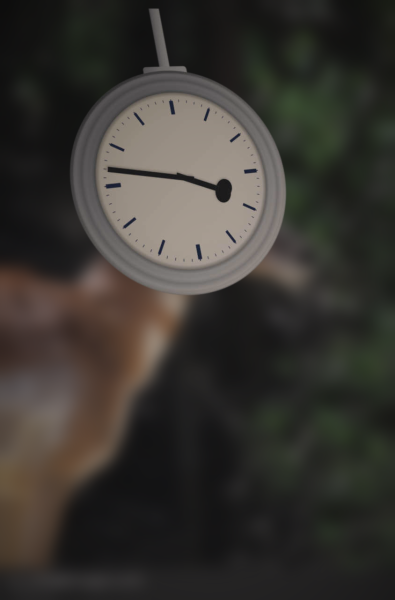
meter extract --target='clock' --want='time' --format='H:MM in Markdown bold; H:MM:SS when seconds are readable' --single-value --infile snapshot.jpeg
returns **3:47**
